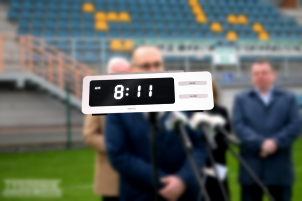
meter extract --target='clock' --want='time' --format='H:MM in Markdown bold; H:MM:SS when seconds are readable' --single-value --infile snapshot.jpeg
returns **8:11**
